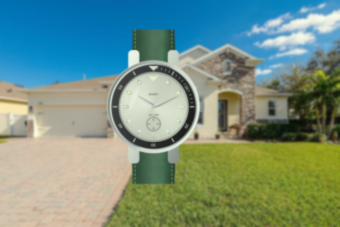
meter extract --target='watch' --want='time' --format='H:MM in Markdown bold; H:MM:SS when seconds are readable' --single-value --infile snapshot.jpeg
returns **10:11**
